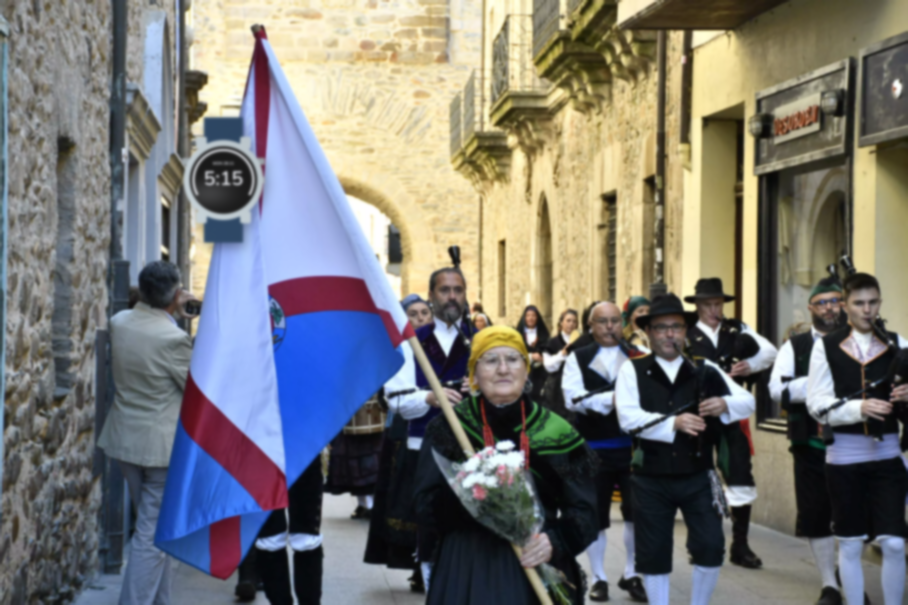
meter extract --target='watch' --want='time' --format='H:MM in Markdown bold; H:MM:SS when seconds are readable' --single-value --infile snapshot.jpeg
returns **5:15**
